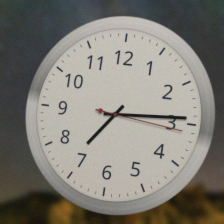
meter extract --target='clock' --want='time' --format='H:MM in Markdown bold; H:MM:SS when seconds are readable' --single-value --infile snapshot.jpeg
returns **7:14:16**
